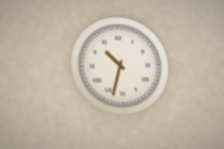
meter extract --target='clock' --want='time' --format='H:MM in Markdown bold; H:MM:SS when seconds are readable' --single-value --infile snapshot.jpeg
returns **10:33**
